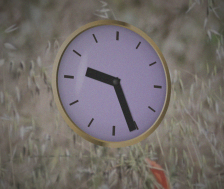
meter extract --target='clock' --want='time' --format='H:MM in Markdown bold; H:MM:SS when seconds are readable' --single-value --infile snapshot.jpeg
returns **9:26**
